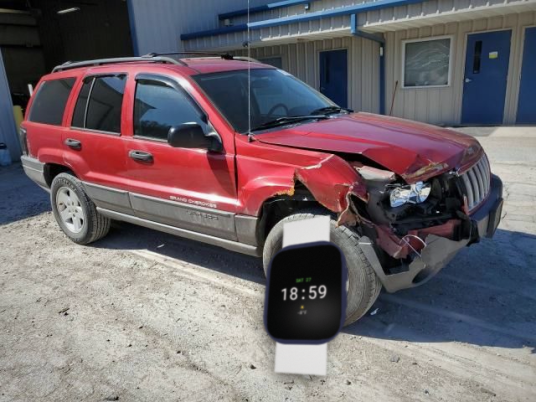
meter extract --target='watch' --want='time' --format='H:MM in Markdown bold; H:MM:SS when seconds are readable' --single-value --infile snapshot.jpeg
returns **18:59**
